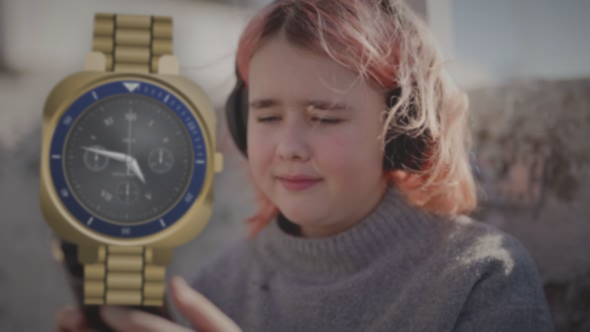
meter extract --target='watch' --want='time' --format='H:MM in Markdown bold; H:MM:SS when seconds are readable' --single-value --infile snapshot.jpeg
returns **4:47**
